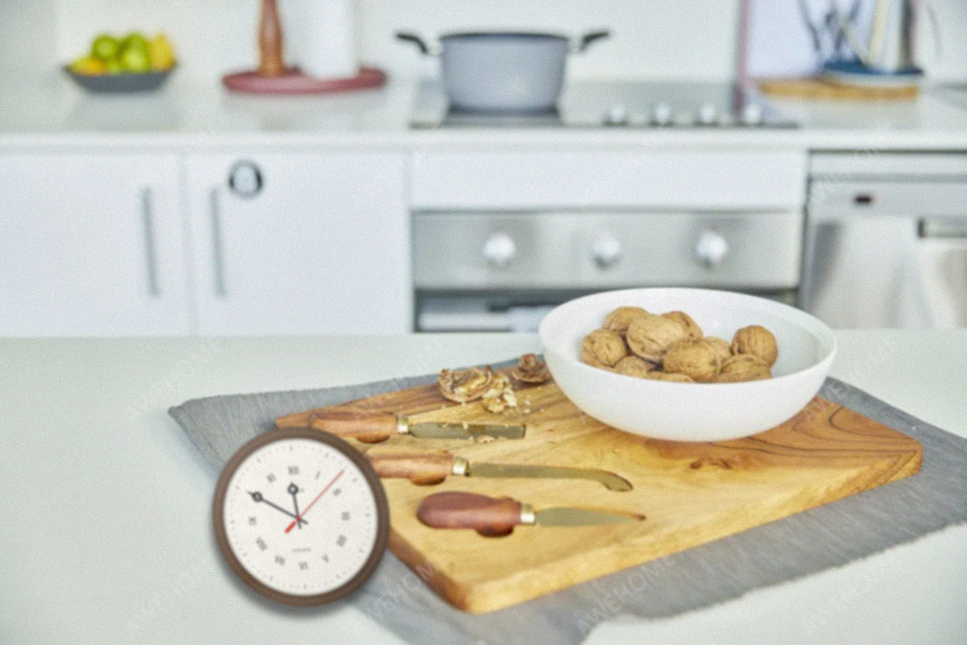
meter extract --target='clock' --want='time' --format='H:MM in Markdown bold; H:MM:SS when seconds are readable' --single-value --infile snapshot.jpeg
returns **11:50:08**
